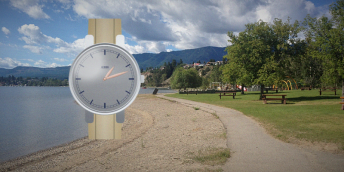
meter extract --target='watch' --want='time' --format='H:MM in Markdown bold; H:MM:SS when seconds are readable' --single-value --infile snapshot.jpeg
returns **1:12**
